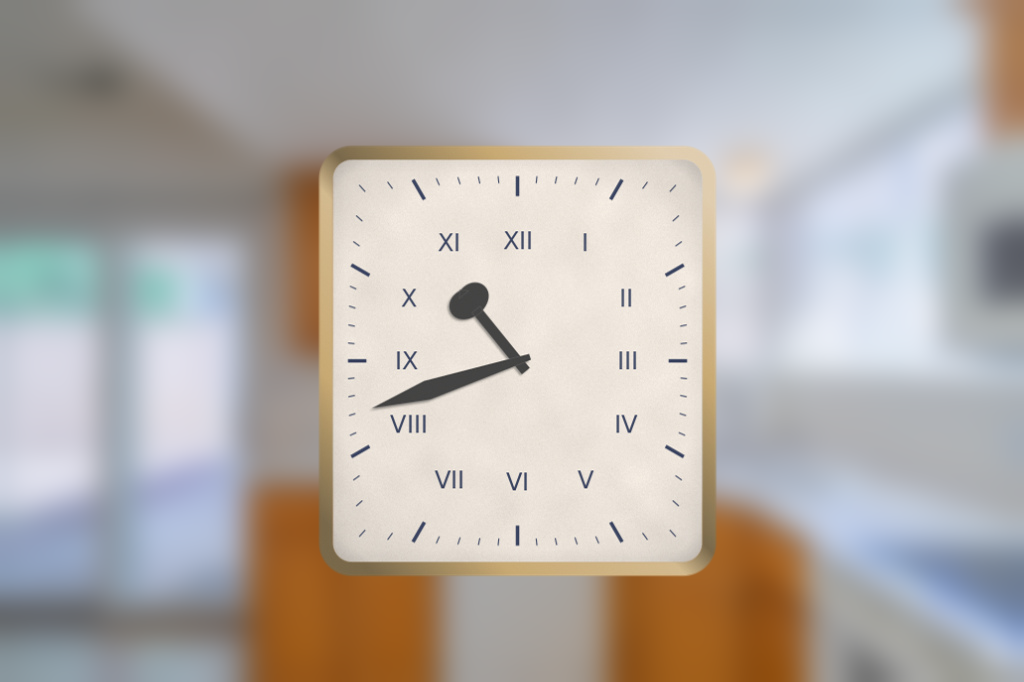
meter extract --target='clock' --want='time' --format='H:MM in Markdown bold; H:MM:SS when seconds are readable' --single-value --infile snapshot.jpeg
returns **10:42**
